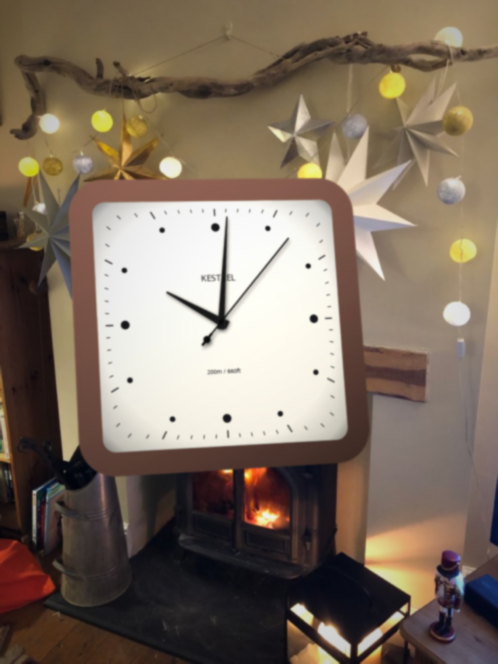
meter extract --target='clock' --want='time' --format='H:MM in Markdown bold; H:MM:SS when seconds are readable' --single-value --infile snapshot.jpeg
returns **10:01:07**
